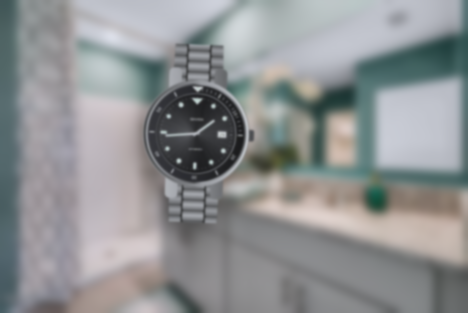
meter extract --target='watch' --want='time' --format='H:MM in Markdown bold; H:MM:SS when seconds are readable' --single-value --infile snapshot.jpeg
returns **1:44**
